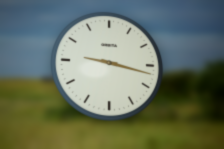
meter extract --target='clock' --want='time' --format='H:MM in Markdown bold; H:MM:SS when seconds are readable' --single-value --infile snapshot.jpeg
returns **9:17**
